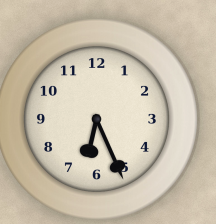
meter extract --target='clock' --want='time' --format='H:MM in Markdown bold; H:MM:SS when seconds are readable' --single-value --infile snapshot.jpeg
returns **6:26**
